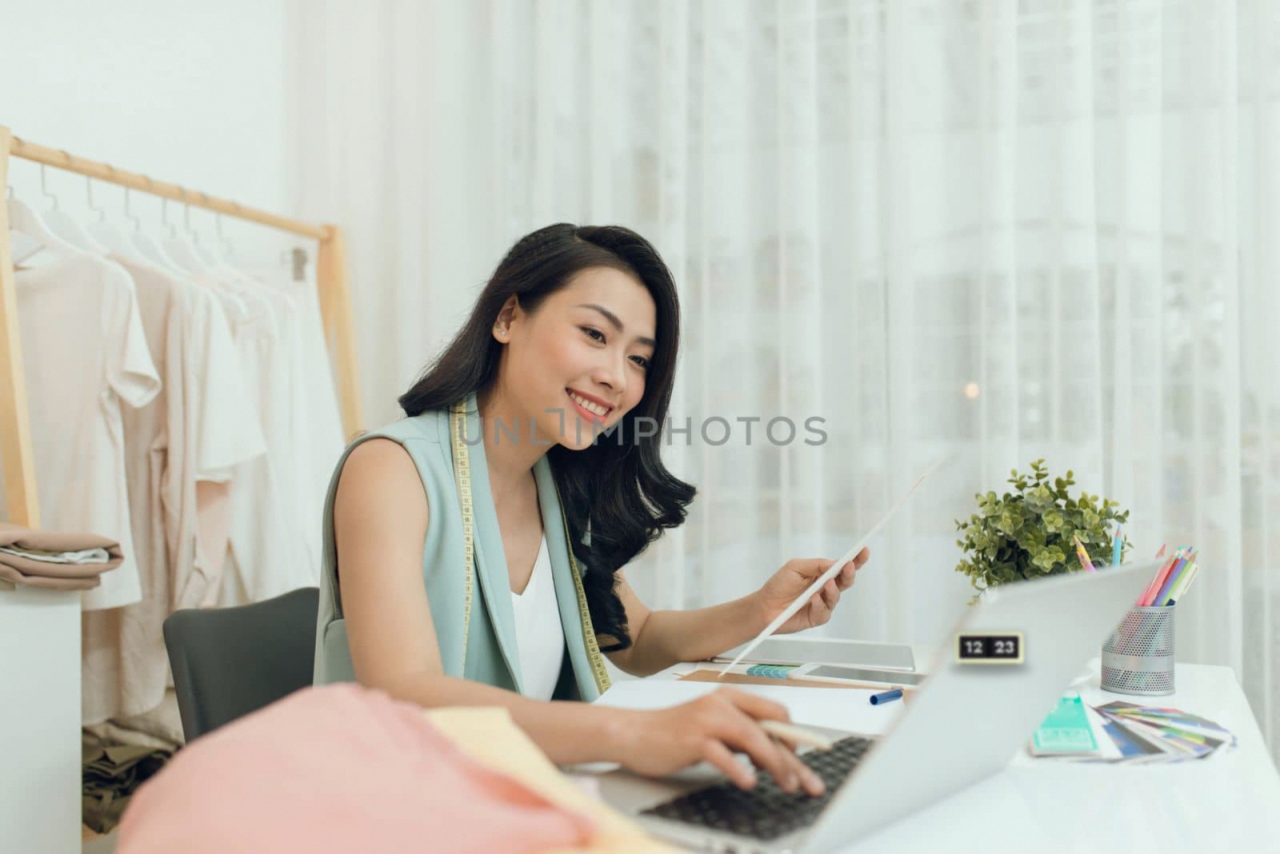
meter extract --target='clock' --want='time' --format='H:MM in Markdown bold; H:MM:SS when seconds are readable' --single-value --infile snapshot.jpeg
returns **12:23**
